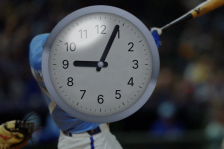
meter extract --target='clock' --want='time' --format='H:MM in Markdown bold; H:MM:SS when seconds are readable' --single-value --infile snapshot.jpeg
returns **9:04**
